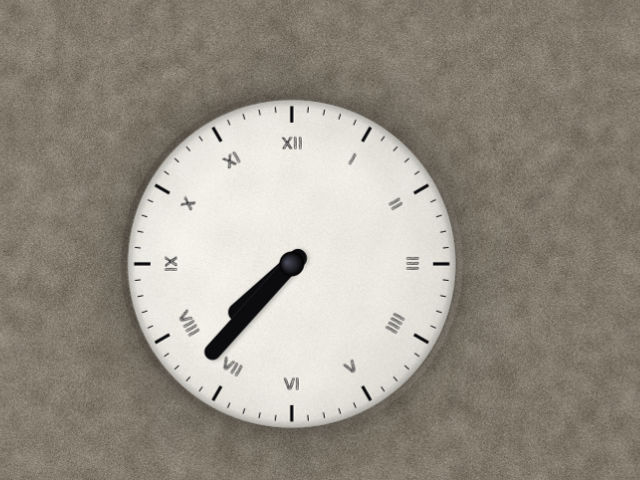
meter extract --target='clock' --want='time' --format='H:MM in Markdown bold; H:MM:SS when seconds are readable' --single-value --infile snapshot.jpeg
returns **7:37**
